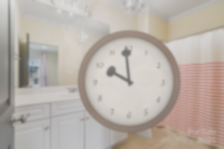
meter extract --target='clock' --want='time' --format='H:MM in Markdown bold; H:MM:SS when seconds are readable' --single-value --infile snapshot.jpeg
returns **9:59**
